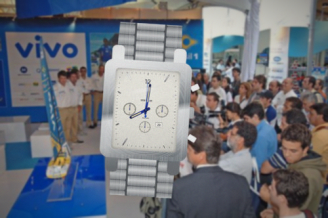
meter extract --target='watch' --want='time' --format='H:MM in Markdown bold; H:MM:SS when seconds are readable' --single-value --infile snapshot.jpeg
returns **8:01**
